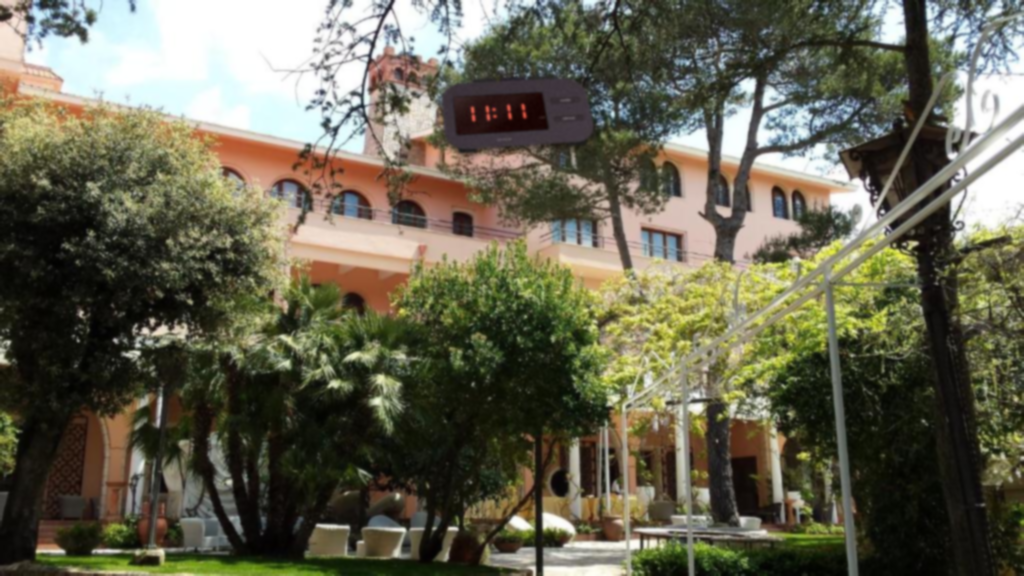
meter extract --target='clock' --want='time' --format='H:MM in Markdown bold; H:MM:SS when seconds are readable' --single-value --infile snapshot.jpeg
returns **11:11**
